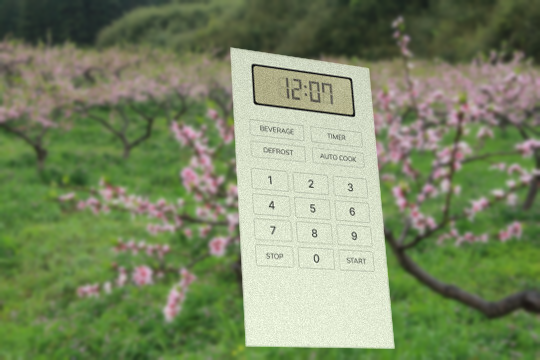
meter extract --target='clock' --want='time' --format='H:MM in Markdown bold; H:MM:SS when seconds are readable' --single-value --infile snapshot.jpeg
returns **12:07**
